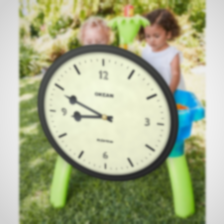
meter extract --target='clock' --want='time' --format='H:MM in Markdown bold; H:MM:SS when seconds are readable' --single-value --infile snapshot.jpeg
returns **8:49**
